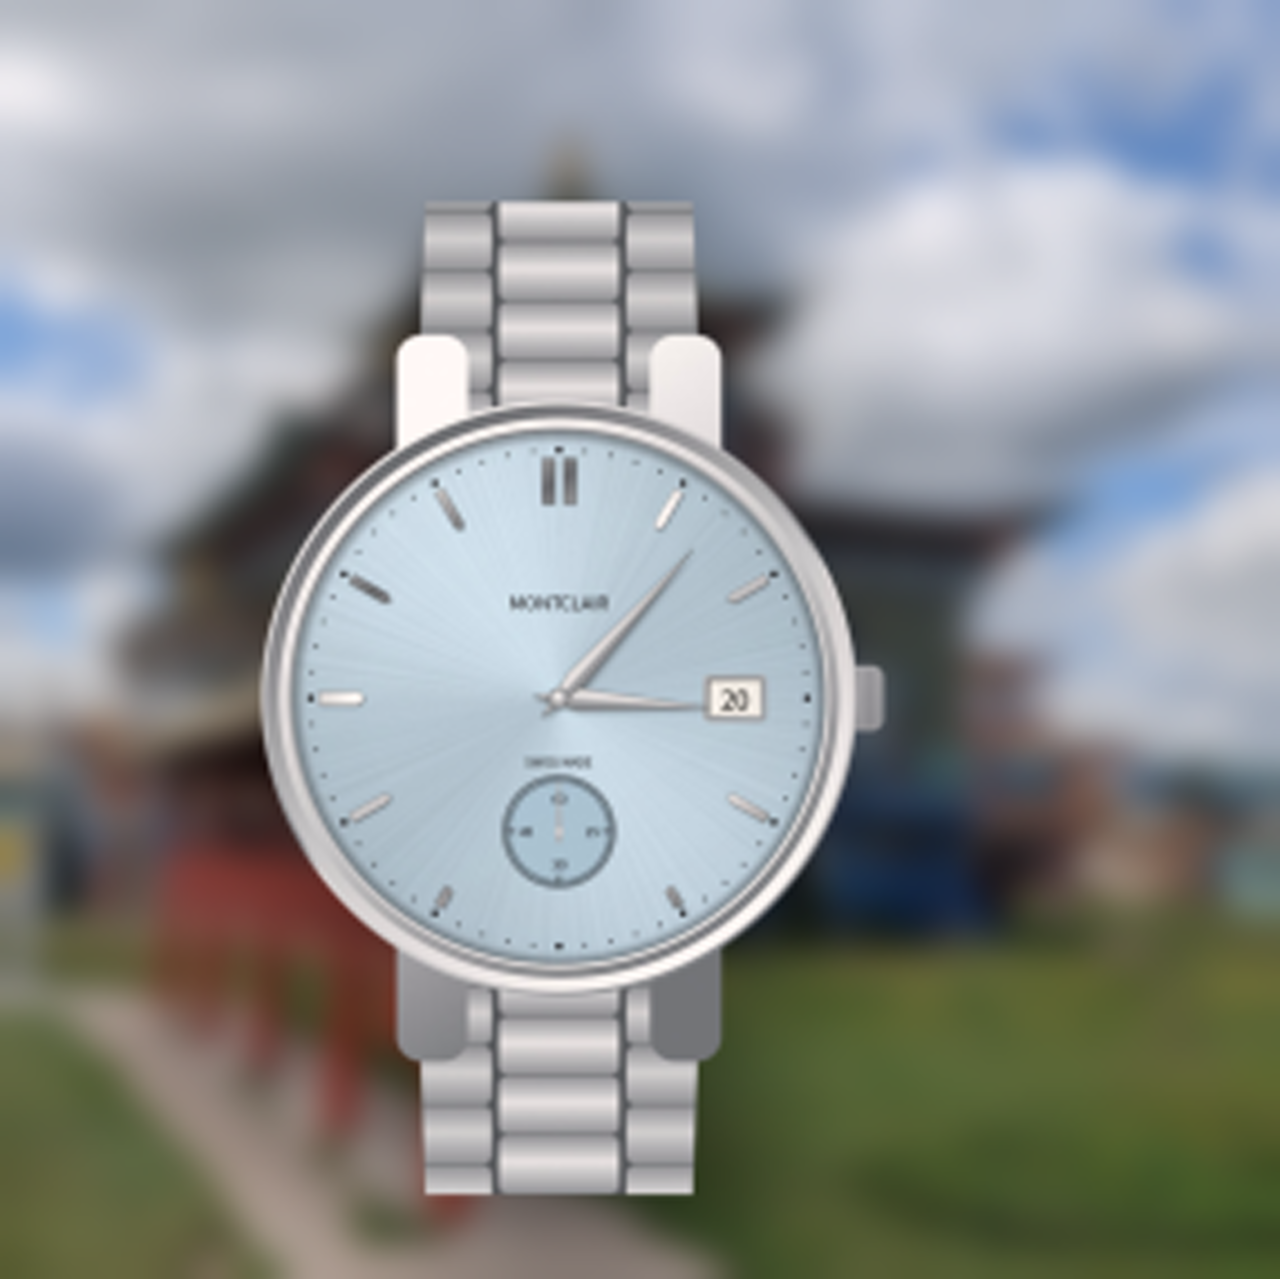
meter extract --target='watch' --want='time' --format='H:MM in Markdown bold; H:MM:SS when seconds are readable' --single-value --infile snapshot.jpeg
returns **3:07**
